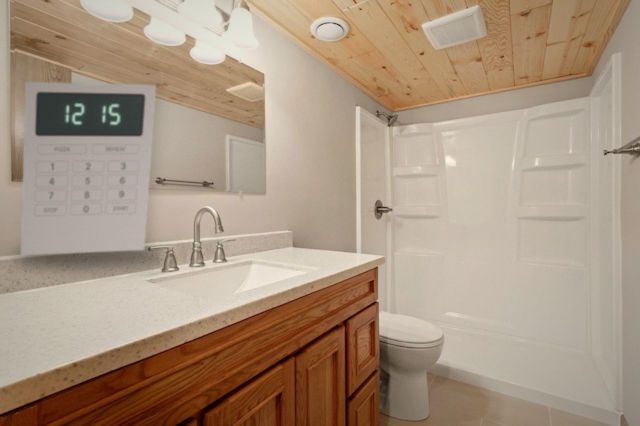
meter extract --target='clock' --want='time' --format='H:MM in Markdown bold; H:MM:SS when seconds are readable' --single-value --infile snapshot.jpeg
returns **12:15**
